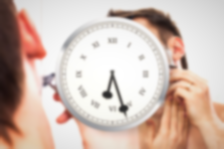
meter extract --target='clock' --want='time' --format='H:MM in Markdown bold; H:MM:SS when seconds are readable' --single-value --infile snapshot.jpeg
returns **6:27**
